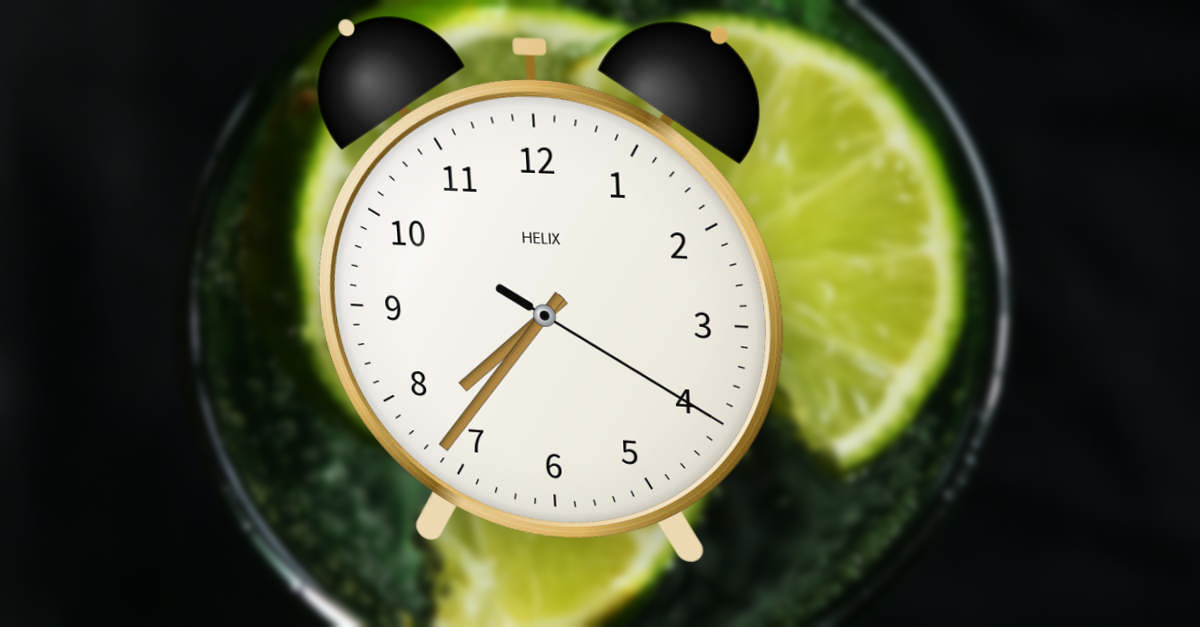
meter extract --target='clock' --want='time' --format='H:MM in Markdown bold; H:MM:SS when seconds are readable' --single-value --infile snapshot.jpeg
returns **7:36:20**
